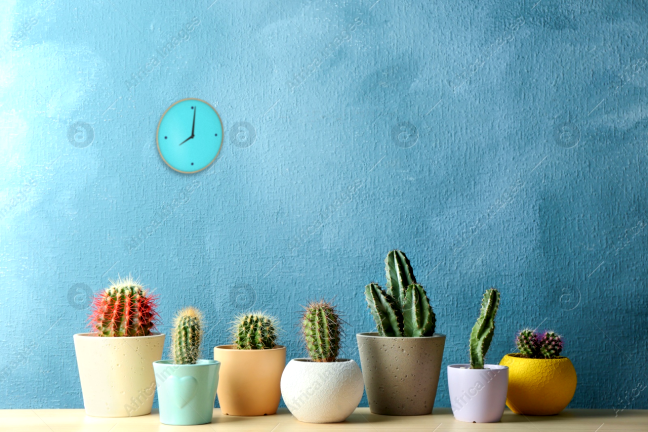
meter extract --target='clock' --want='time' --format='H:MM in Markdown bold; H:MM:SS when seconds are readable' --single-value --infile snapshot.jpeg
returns **8:01**
